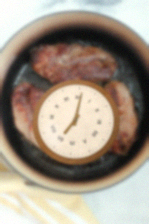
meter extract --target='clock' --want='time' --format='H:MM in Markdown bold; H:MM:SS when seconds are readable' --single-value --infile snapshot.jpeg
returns **7:01**
